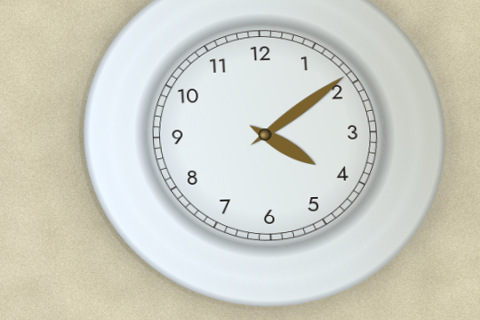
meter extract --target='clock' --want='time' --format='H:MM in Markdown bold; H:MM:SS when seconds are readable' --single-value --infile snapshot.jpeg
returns **4:09**
